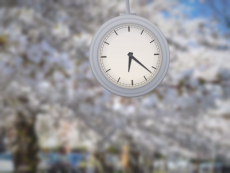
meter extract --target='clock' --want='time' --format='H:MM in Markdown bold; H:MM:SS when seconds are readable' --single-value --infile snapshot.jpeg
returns **6:22**
